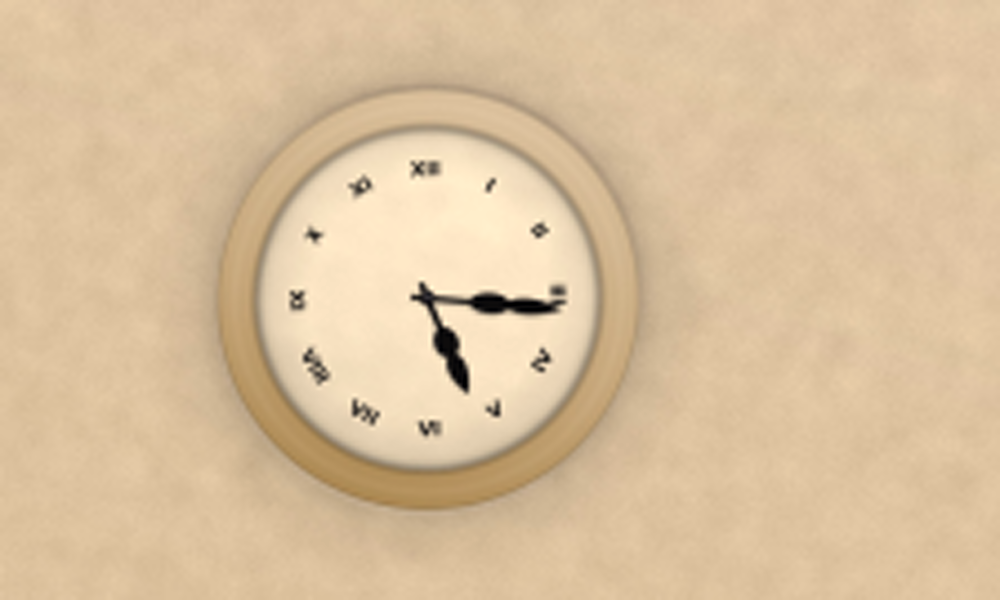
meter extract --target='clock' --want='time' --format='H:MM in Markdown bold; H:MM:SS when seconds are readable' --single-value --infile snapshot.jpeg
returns **5:16**
